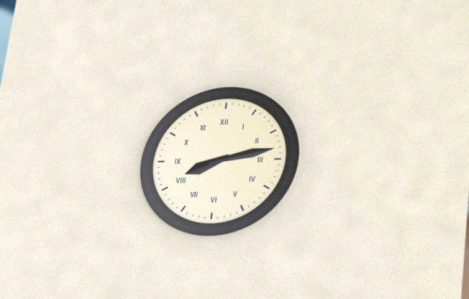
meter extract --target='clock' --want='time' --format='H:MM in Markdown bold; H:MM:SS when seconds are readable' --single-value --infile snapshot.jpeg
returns **8:13**
